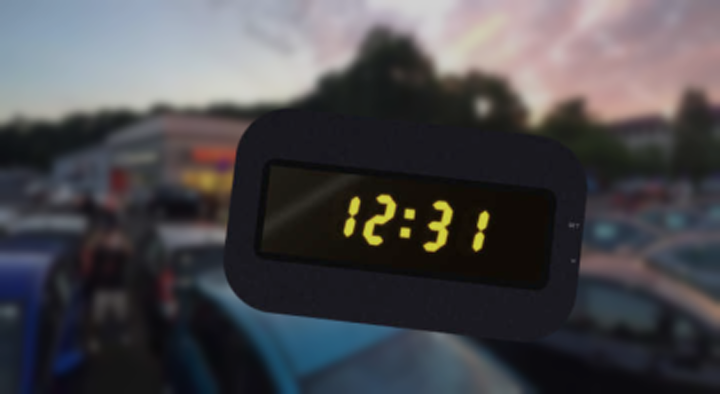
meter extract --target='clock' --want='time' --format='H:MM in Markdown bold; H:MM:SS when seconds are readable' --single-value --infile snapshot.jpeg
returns **12:31**
